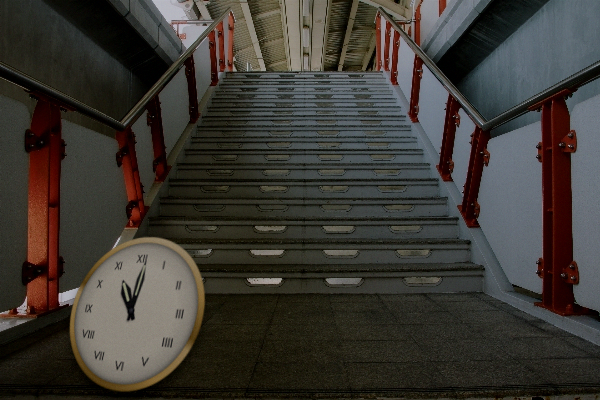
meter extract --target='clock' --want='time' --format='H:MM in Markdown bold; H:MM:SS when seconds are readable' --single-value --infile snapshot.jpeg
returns **11:01**
